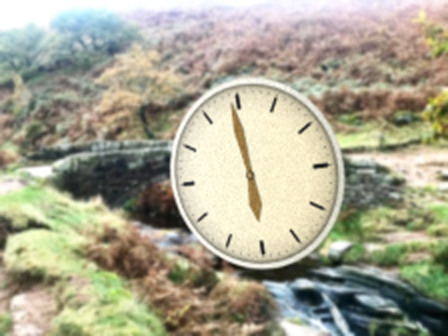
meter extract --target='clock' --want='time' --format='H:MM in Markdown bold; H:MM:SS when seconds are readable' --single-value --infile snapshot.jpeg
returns **5:59**
